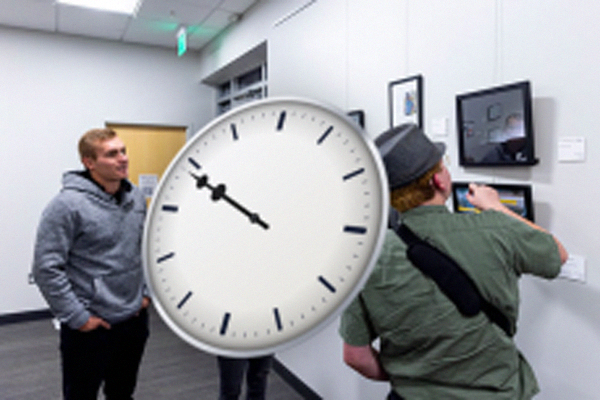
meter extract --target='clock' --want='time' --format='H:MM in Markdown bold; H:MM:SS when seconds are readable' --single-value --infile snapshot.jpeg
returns **9:49**
